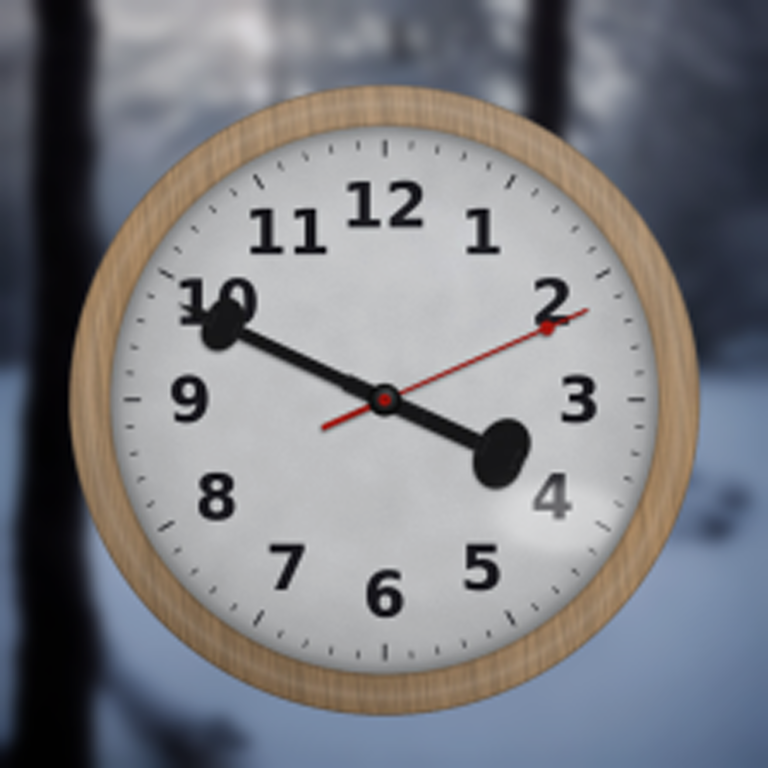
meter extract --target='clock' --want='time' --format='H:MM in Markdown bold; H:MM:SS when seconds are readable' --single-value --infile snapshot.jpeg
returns **3:49:11**
